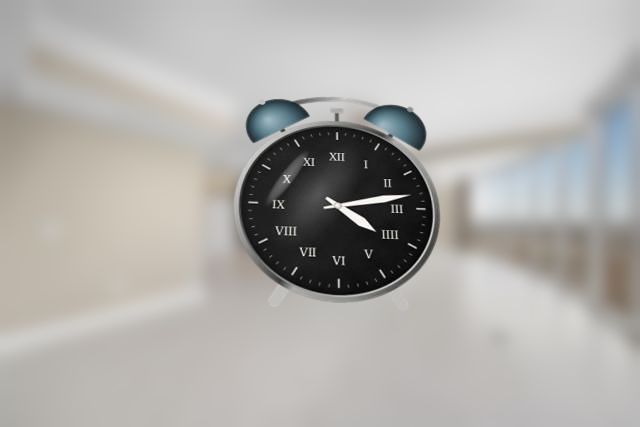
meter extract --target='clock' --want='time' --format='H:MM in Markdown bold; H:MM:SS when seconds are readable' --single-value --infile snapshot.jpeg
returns **4:13**
